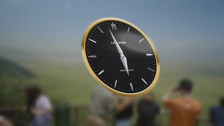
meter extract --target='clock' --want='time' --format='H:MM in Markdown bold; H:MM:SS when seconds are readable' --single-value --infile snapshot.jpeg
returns **5:58**
